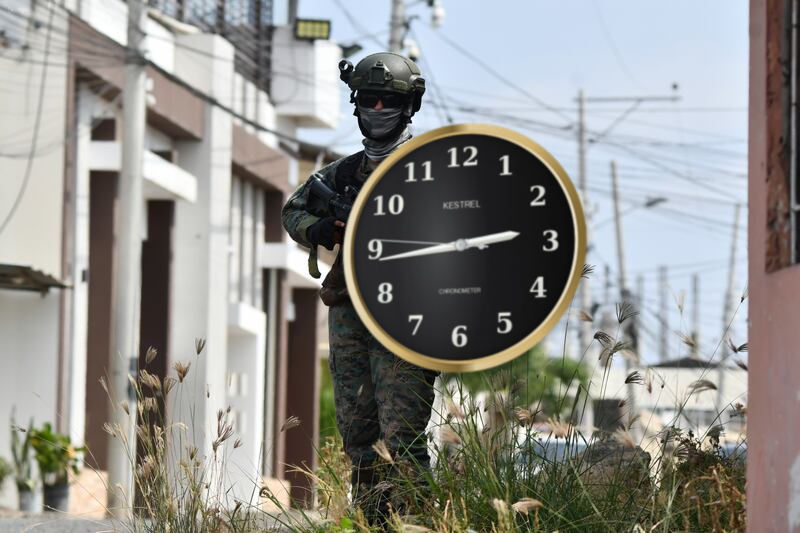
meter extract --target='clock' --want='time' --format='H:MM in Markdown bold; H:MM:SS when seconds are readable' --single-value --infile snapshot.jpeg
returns **2:43:46**
